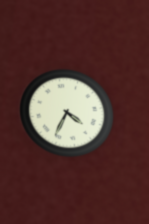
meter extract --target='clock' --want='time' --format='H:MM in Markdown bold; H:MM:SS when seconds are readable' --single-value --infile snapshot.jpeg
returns **4:36**
